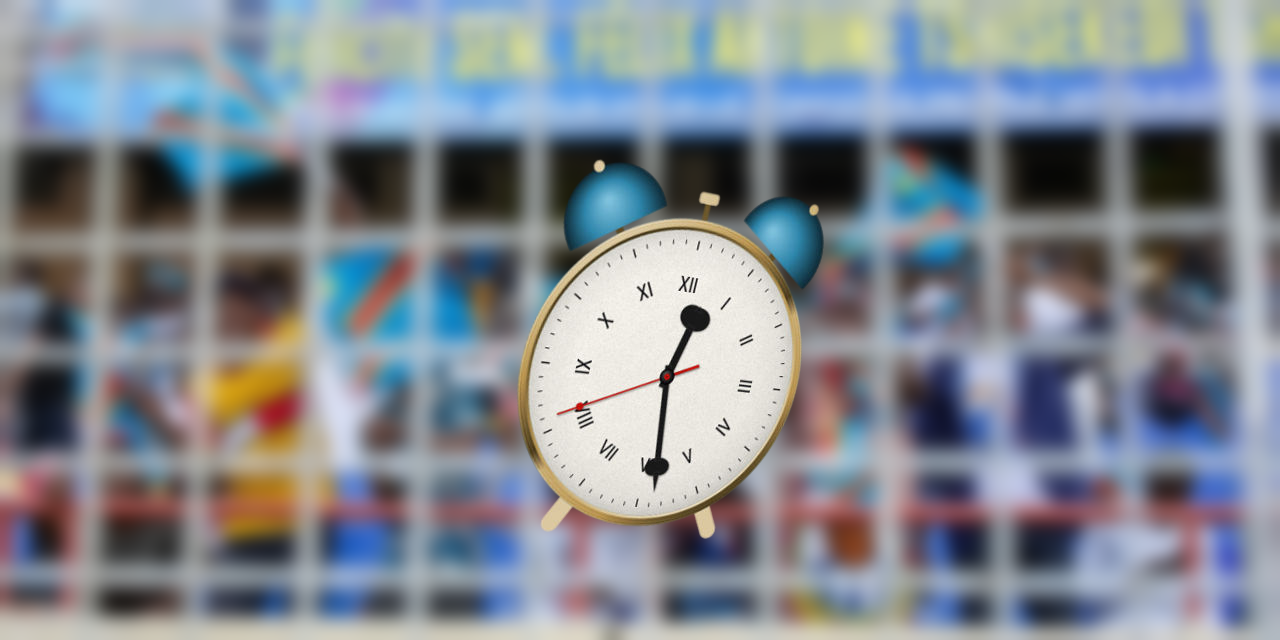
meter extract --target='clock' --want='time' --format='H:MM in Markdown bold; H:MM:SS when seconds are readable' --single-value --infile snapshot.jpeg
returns **12:28:41**
